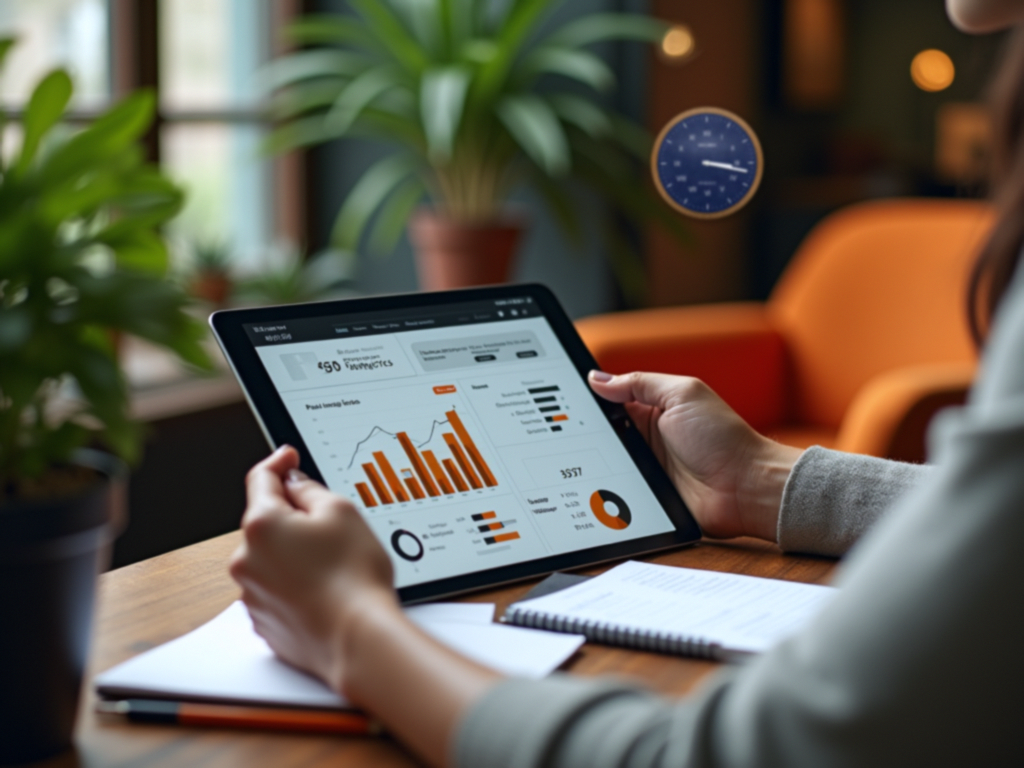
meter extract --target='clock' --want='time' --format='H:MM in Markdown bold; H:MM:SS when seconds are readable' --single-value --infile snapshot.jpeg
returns **3:17**
